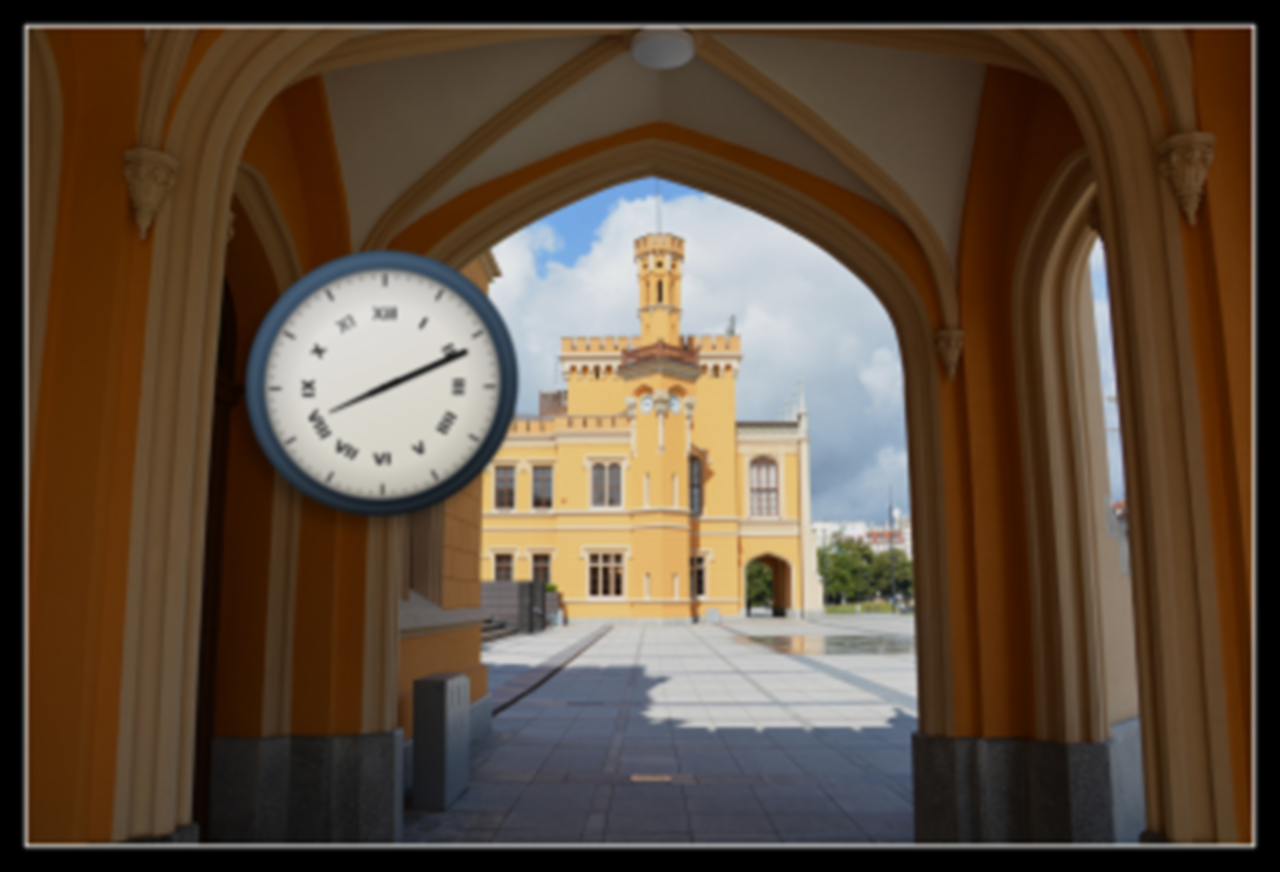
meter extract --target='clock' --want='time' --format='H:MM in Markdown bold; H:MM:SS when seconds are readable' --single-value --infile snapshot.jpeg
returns **8:11**
